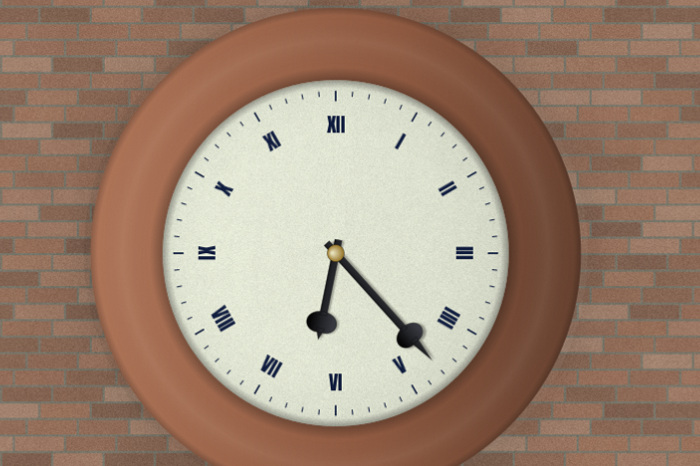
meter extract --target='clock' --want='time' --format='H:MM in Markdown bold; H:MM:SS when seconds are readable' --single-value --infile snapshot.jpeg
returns **6:23**
